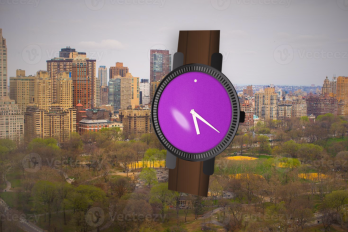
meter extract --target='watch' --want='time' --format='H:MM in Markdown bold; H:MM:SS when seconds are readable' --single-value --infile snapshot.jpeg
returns **5:20**
